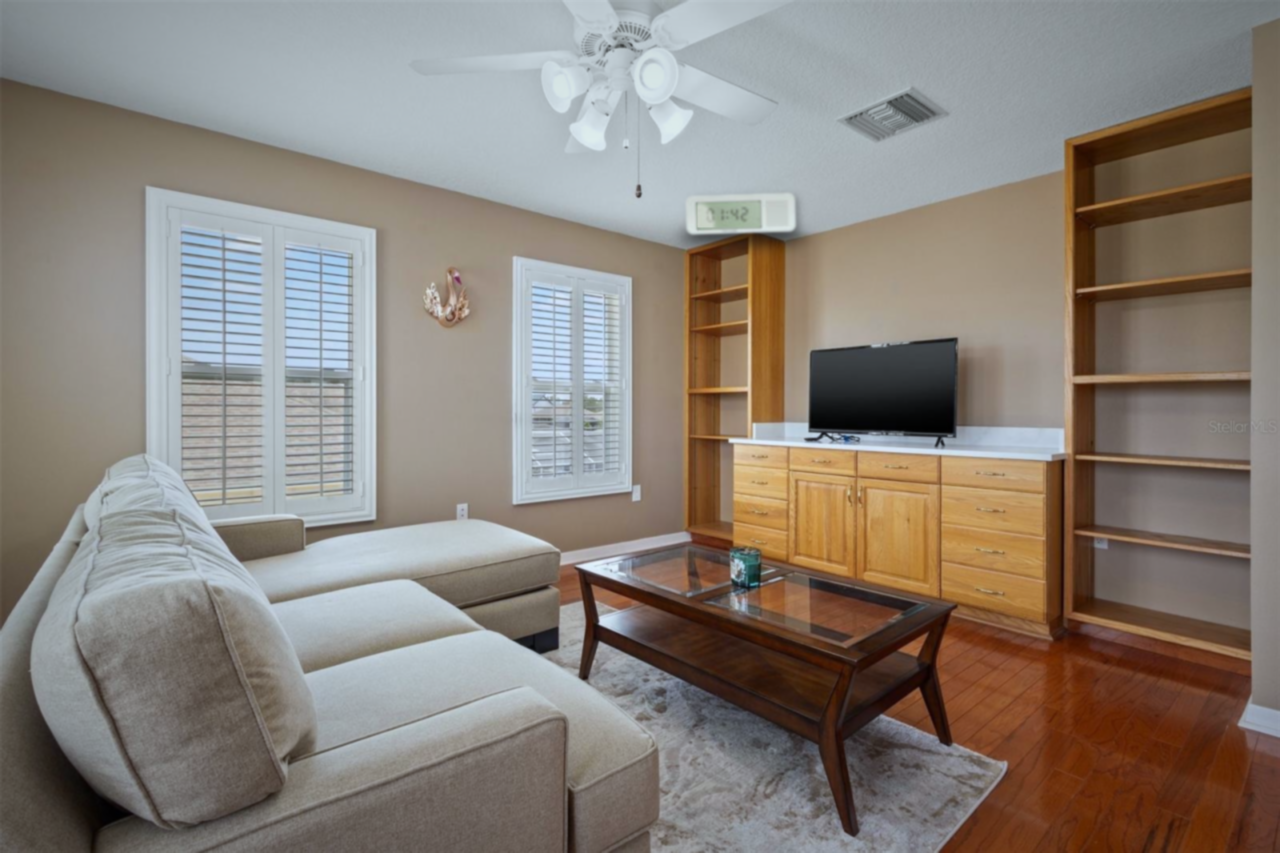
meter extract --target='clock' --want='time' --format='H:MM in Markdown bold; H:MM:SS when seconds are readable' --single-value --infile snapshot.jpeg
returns **1:42**
